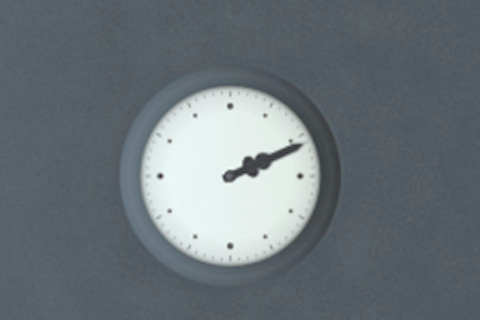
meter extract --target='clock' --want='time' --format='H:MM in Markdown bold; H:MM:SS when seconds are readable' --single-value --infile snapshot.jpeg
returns **2:11**
